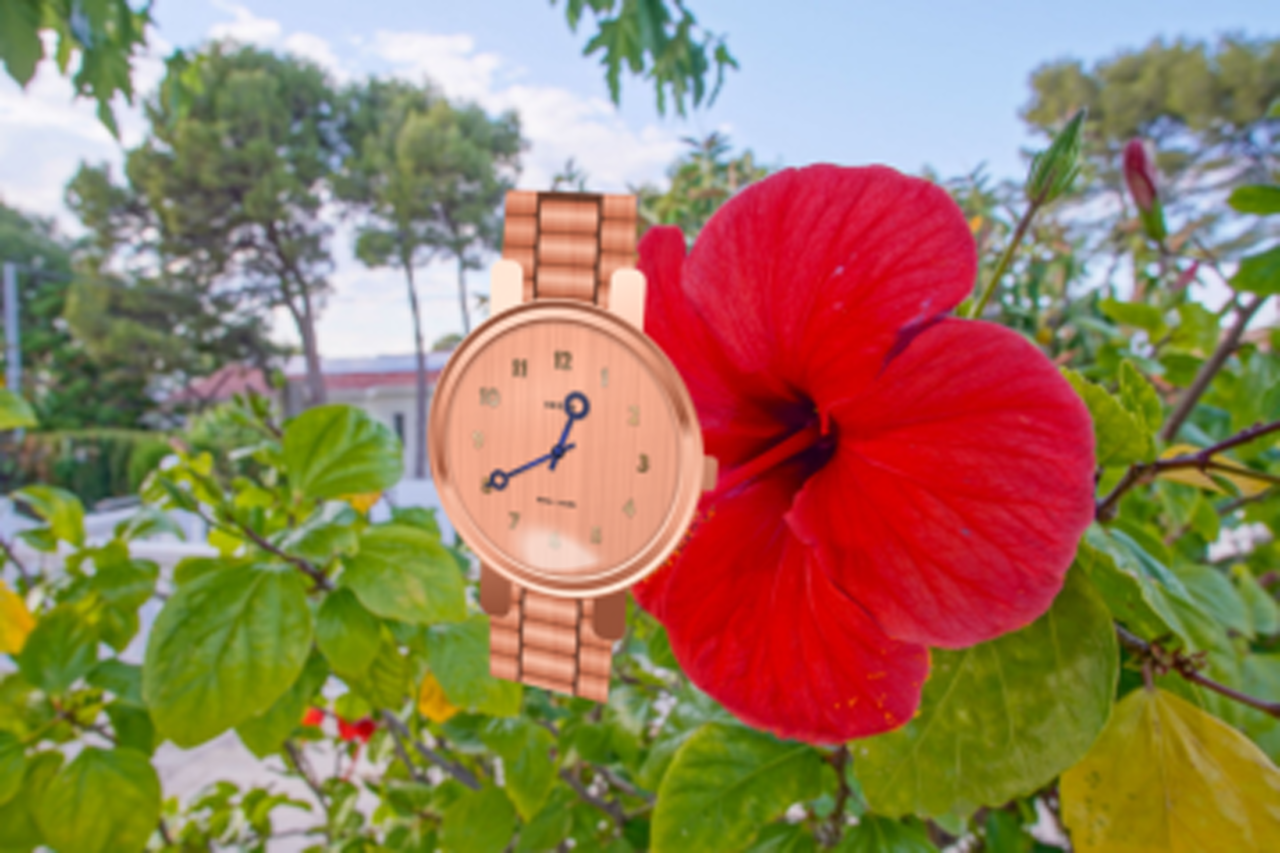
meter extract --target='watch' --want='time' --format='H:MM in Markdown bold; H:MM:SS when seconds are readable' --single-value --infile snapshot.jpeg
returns **12:40**
